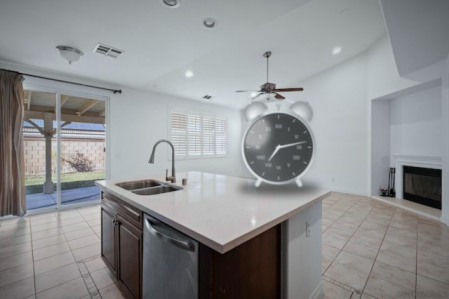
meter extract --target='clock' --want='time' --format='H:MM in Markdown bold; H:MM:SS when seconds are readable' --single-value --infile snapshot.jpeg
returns **7:13**
